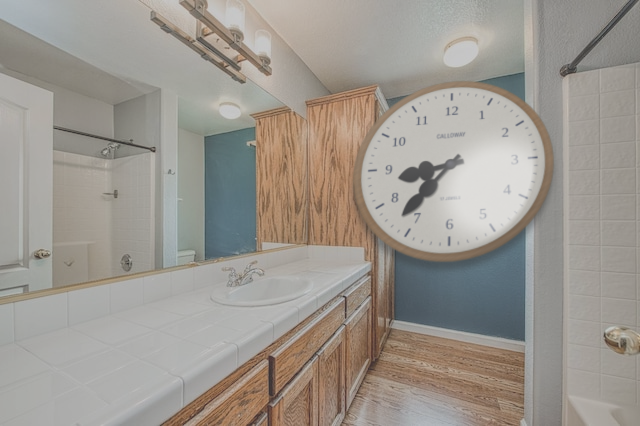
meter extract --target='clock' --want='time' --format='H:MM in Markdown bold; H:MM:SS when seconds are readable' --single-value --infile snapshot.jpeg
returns **8:37**
